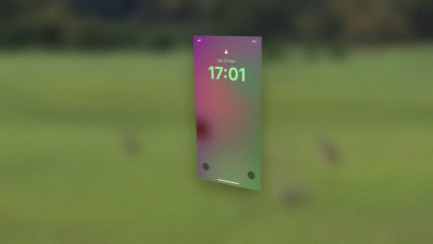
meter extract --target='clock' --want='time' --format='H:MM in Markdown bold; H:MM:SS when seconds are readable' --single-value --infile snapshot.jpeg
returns **17:01**
